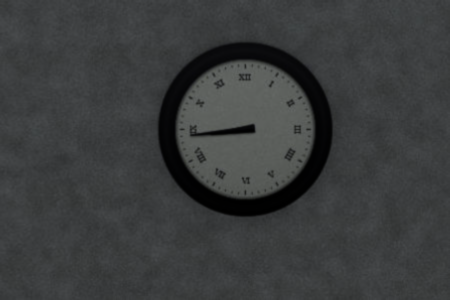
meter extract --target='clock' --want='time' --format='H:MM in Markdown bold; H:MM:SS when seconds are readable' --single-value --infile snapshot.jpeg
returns **8:44**
